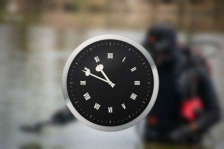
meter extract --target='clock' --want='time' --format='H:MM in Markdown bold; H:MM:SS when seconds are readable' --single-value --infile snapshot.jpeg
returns **10:49**
